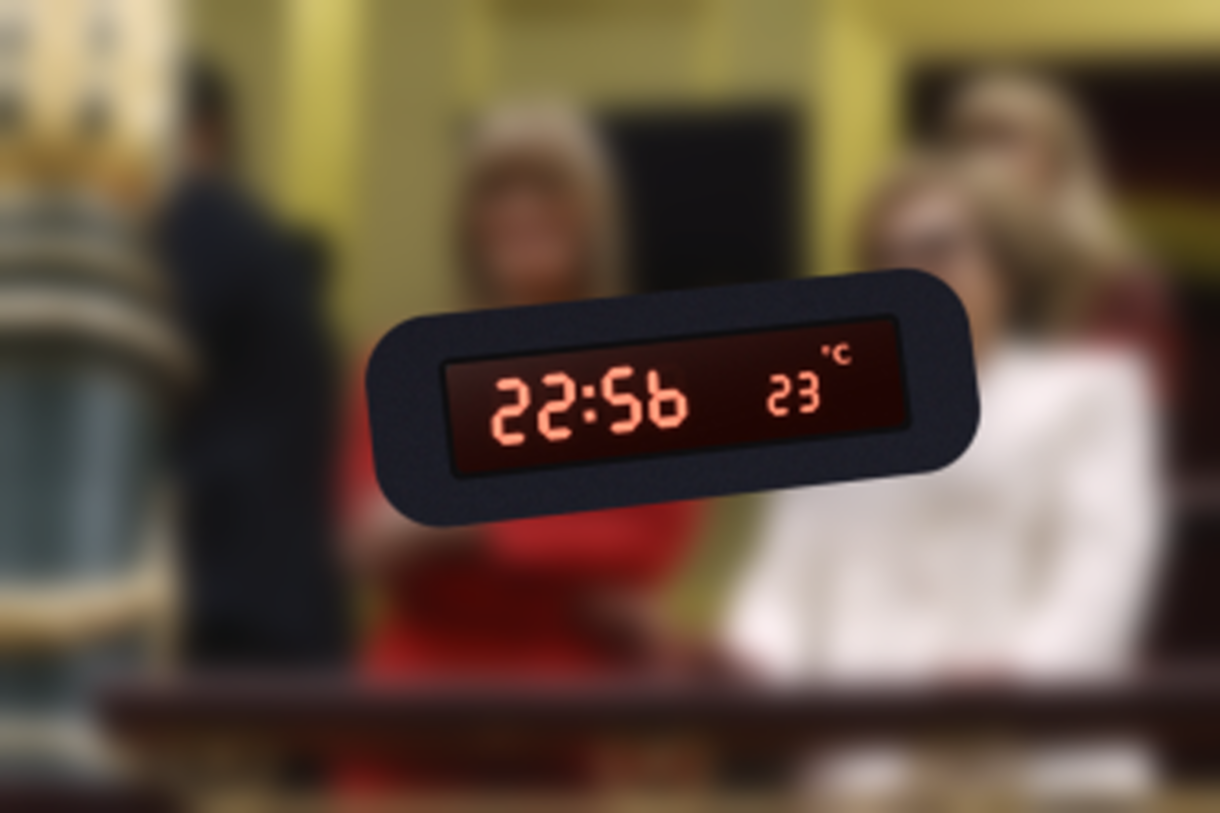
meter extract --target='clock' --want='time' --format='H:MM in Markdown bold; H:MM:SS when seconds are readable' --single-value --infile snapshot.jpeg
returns **22:56**
